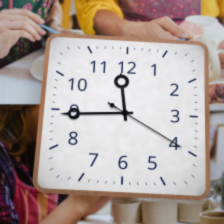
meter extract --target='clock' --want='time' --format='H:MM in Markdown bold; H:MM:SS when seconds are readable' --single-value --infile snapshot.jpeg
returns **11:44:20**
